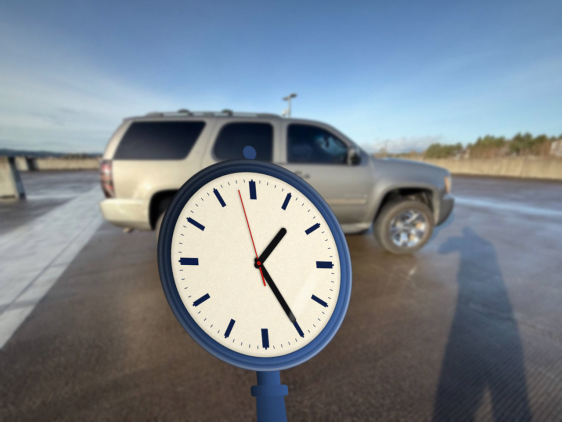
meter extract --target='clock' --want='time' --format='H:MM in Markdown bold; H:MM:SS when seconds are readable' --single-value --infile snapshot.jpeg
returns **1:24:58**
